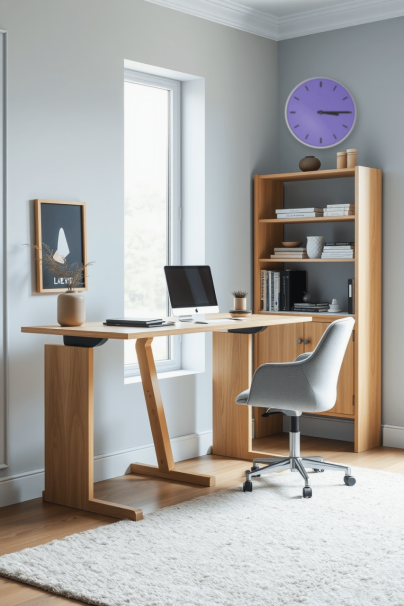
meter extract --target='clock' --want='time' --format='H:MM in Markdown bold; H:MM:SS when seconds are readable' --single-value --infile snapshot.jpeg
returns **3:15**
